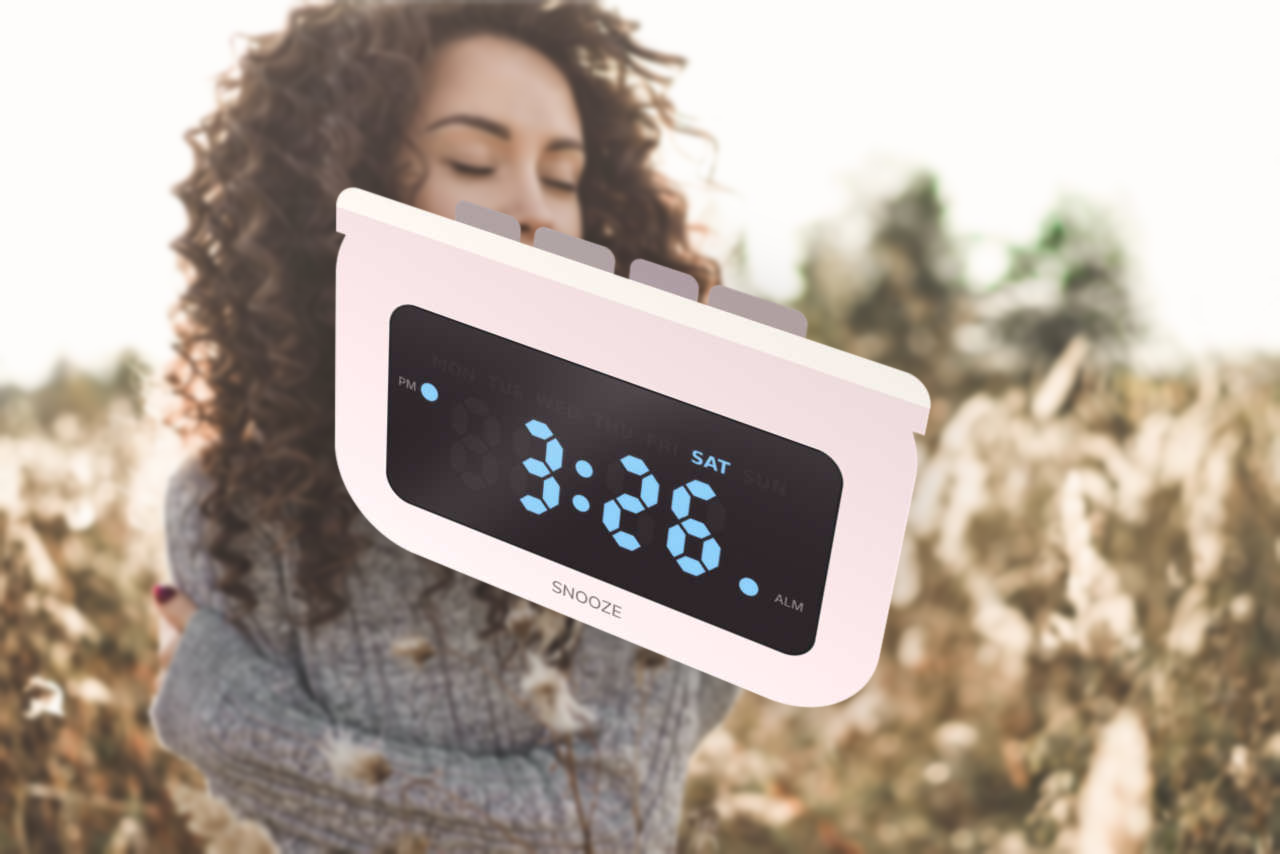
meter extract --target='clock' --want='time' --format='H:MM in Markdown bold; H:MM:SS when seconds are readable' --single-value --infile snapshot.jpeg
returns **3:26**
